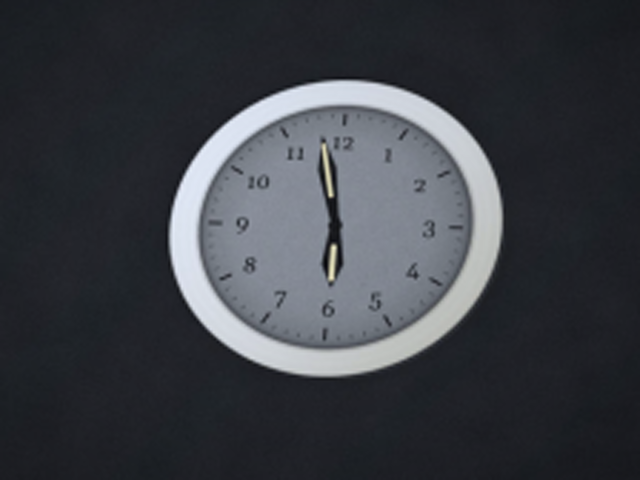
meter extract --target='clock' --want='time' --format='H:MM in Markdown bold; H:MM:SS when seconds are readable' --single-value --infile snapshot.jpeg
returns **5:58**
